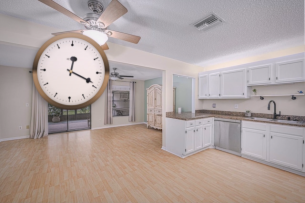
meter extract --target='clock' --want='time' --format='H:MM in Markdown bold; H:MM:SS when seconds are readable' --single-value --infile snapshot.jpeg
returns **12:19**
